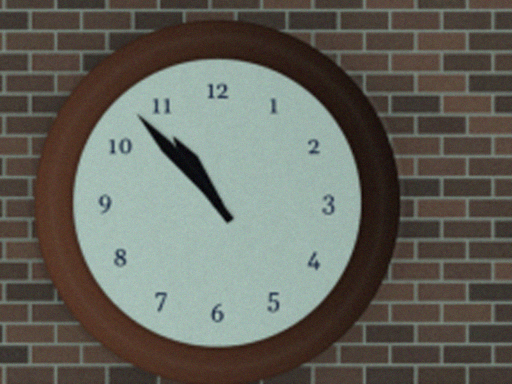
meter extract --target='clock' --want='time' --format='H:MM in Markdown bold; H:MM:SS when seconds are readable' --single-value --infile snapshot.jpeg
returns **10:53**
